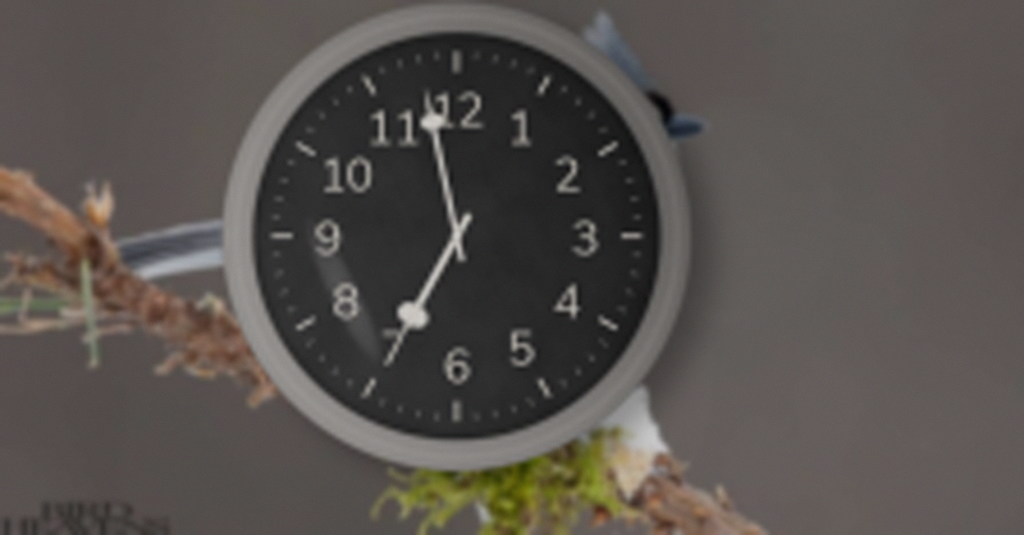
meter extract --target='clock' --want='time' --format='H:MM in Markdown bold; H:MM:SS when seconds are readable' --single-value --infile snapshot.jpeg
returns **6:58**
